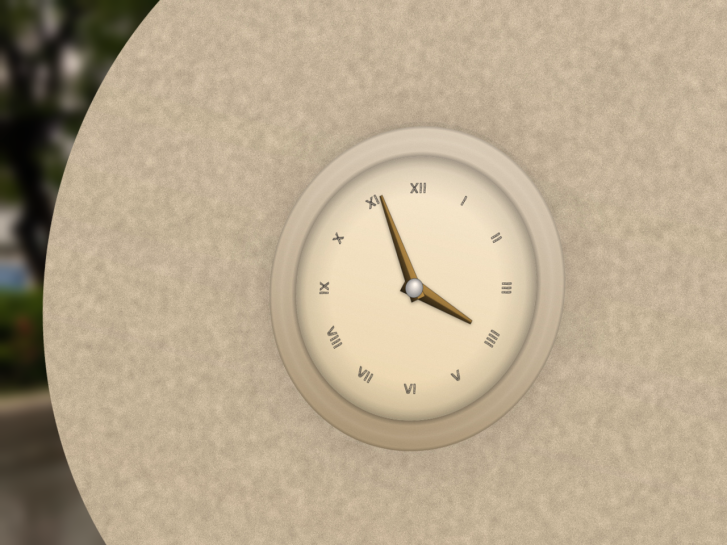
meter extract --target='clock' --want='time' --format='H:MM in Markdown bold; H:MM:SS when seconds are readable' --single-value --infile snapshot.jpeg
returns **3:56**
